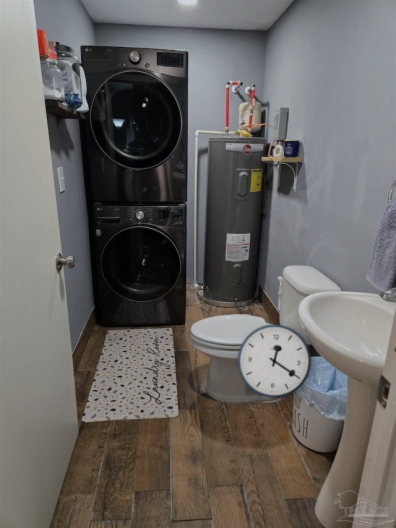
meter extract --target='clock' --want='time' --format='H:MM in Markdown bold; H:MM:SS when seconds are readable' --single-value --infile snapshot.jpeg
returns **12:20**
